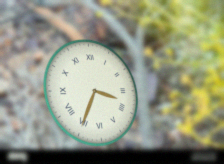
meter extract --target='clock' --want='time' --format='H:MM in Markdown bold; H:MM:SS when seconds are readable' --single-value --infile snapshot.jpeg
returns **3:35**
